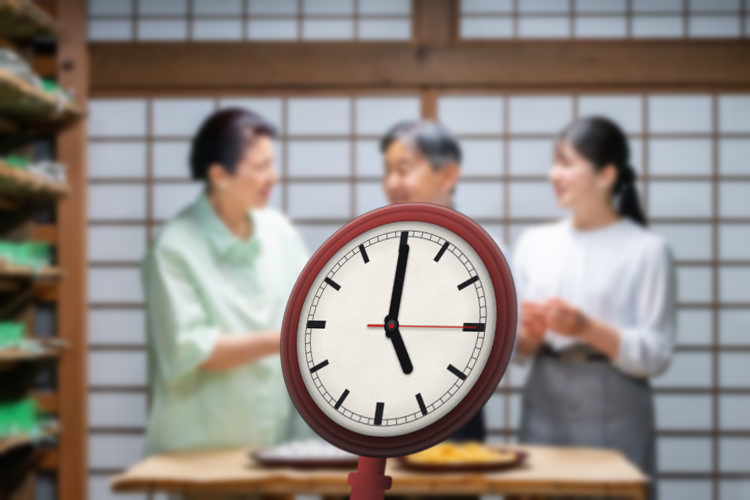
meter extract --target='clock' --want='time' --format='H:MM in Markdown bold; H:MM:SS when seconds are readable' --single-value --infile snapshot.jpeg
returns **5:00:15**
